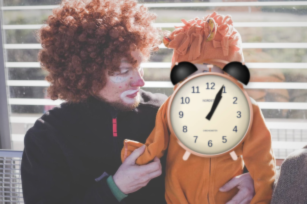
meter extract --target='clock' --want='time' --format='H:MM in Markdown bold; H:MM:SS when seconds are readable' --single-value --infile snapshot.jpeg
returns **1:04**
